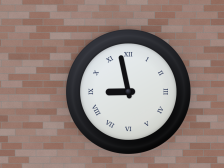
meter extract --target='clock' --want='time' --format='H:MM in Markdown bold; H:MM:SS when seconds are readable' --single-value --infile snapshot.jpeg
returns **8:58**
